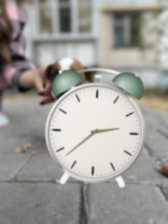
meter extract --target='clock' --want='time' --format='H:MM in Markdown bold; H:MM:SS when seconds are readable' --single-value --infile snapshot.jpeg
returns **2:38**
